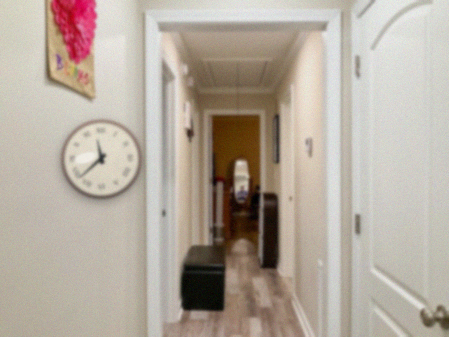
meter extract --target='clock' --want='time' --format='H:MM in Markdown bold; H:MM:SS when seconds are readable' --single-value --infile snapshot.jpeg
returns **11:38**
